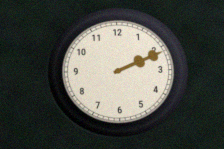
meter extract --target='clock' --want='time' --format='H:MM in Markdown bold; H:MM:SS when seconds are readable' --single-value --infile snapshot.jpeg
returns **2:11**
